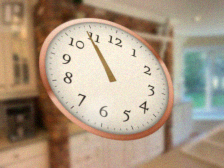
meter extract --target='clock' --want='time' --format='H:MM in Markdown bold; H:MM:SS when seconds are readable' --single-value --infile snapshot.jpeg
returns **10:54**
